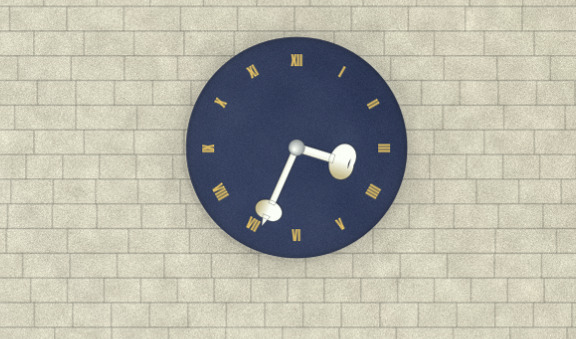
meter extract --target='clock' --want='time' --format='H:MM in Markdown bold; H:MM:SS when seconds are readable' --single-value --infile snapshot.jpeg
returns **3:34**
